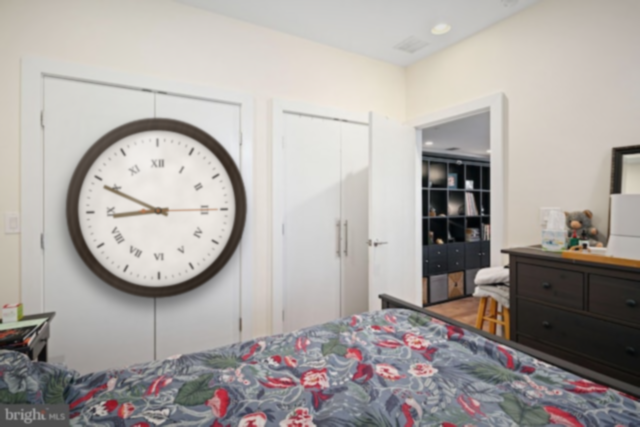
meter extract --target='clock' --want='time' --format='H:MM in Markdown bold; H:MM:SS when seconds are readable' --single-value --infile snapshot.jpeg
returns **8:49:15**
